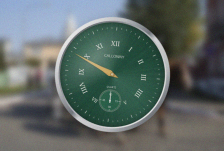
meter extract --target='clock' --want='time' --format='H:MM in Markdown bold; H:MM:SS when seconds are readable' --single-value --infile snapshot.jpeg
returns **9:49**
